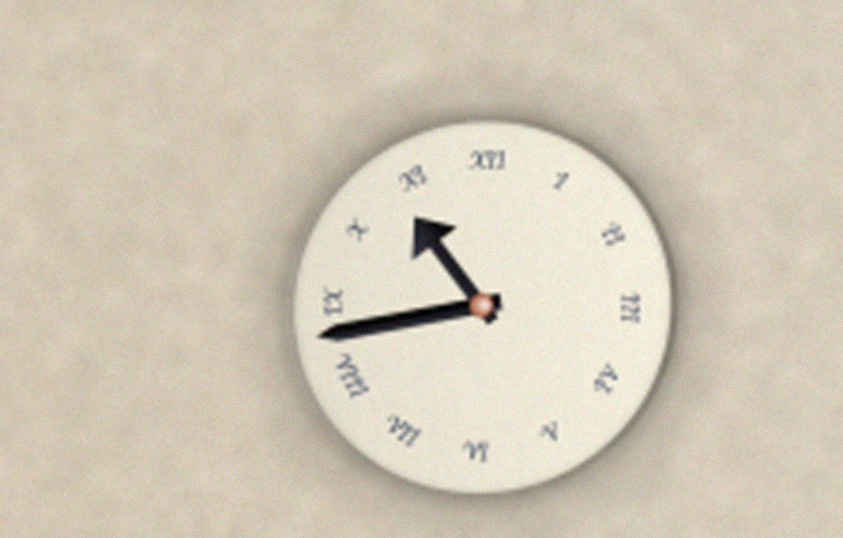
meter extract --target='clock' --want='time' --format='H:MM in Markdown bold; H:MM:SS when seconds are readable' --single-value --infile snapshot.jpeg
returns **10:43**
